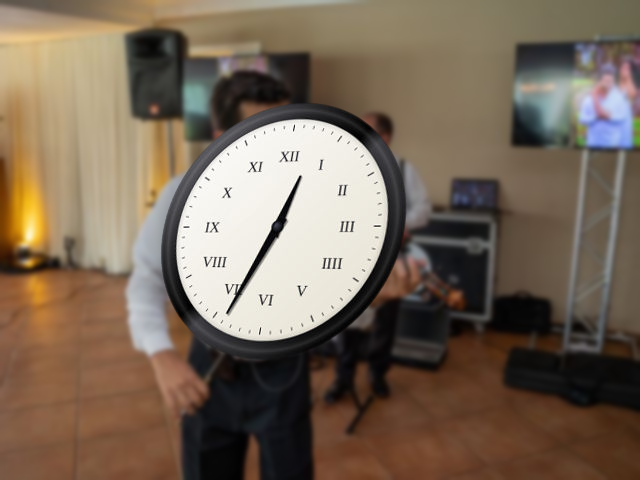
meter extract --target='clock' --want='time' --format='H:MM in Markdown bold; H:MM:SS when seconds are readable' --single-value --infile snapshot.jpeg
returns **12:34**
